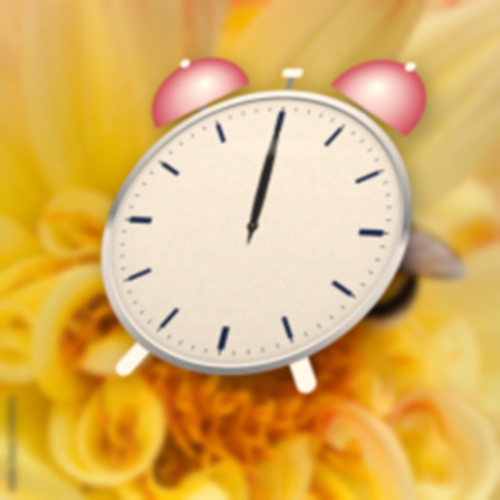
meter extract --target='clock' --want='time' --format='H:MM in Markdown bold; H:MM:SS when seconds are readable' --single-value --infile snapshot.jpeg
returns **12:00**
